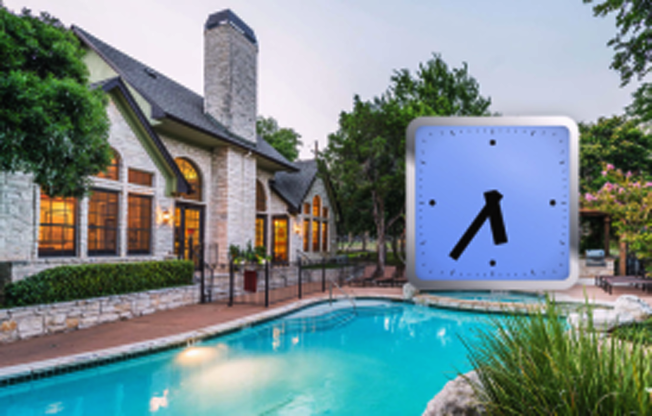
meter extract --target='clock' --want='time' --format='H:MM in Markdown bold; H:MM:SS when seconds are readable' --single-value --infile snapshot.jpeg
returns **5:36**
